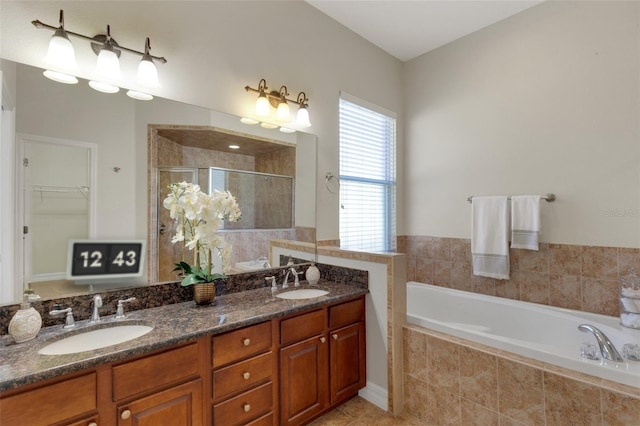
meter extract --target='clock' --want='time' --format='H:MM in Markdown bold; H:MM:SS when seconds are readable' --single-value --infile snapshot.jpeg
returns **12:43**
